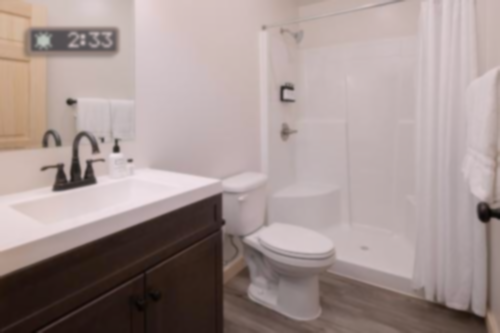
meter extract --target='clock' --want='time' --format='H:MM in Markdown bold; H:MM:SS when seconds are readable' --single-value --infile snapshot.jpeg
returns **2:33**
